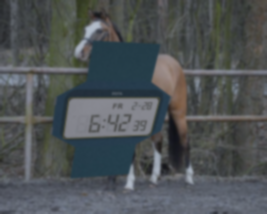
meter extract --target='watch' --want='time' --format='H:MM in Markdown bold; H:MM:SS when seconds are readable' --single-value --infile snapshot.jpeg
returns **6:42:39**
